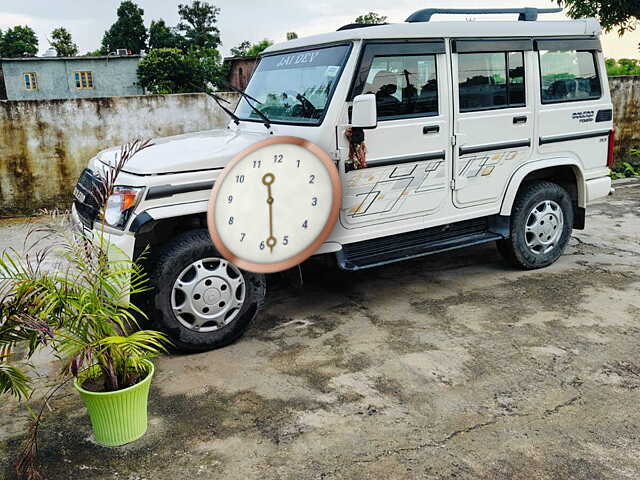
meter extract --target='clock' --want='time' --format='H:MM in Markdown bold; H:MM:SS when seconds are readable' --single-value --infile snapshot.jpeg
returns **11:28**
